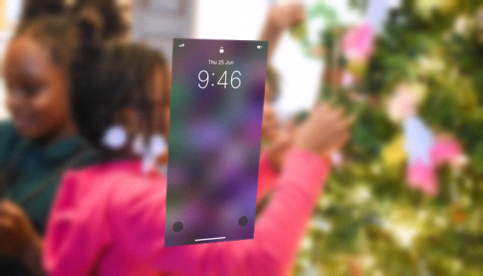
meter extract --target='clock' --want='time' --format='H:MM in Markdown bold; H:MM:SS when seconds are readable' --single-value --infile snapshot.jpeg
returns **9:46**
